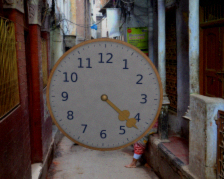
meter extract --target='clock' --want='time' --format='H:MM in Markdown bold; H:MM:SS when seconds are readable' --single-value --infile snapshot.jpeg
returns **4:22**
